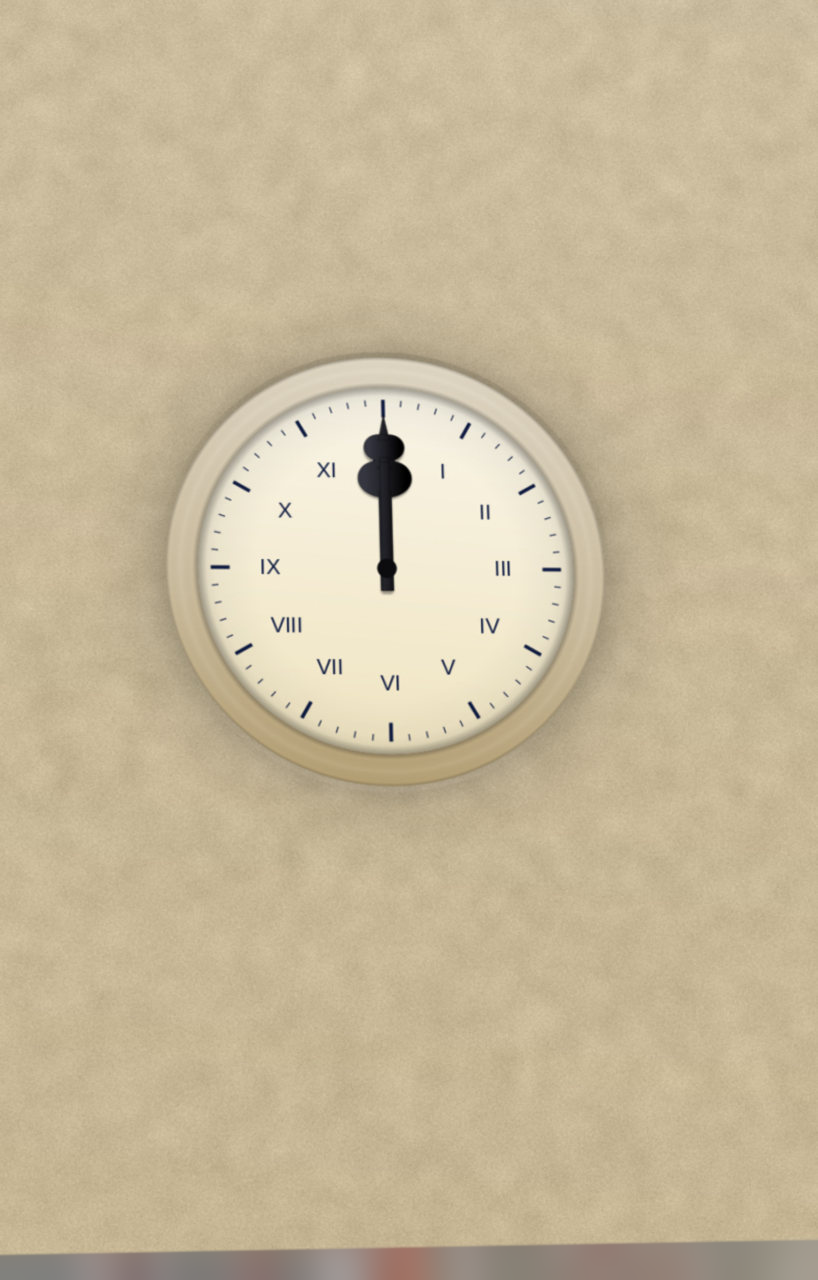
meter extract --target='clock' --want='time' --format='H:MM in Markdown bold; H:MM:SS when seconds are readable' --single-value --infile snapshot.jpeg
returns **12:00**
